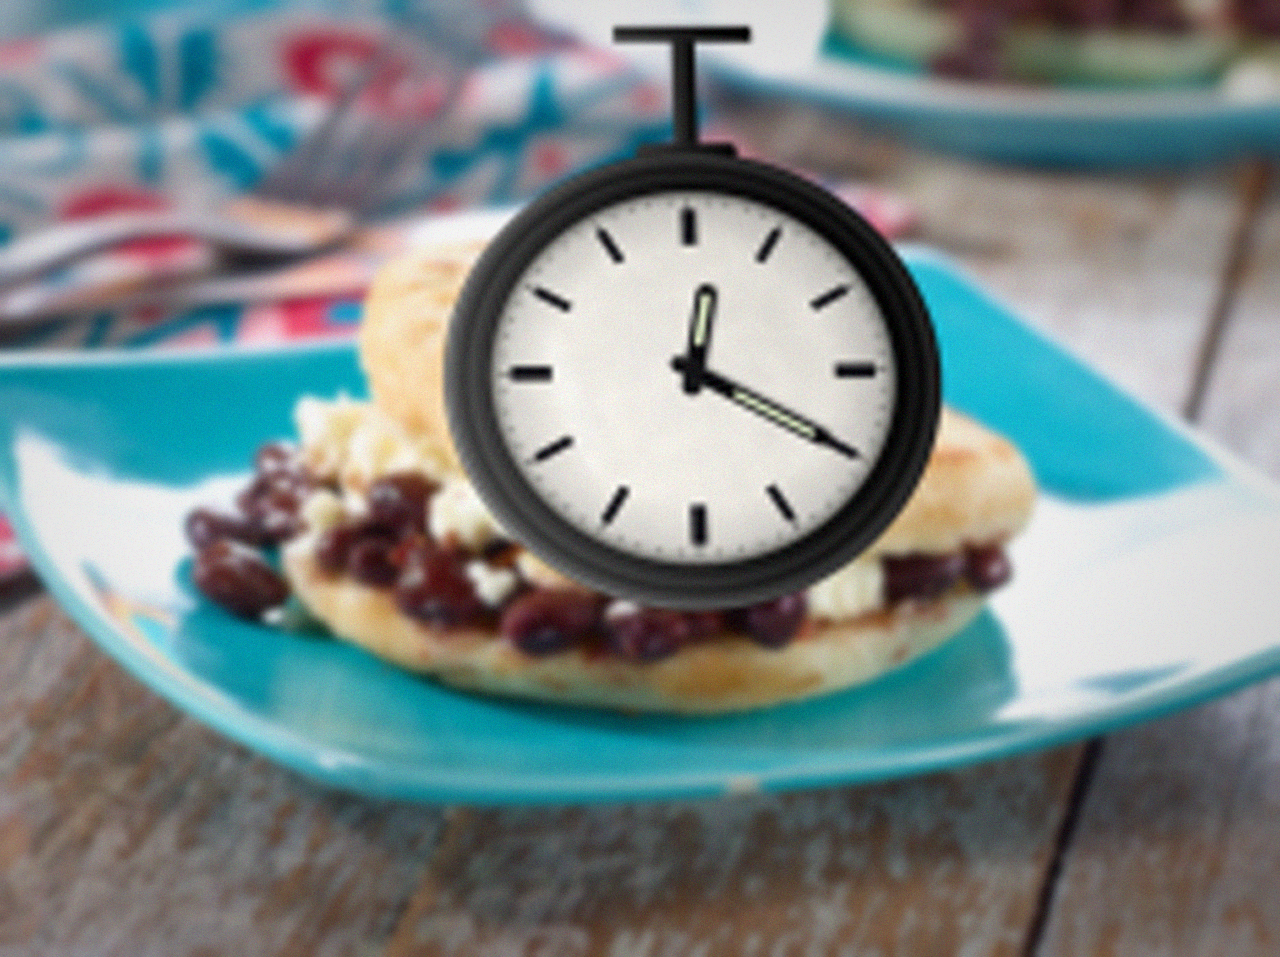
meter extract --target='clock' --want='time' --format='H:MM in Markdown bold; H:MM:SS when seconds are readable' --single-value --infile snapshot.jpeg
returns **12:20**
